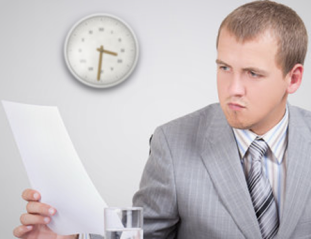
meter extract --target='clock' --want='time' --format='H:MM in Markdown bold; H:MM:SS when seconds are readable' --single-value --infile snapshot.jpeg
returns **3:31**
